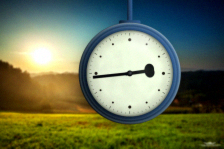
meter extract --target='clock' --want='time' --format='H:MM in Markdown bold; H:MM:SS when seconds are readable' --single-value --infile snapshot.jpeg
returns **2:44**
